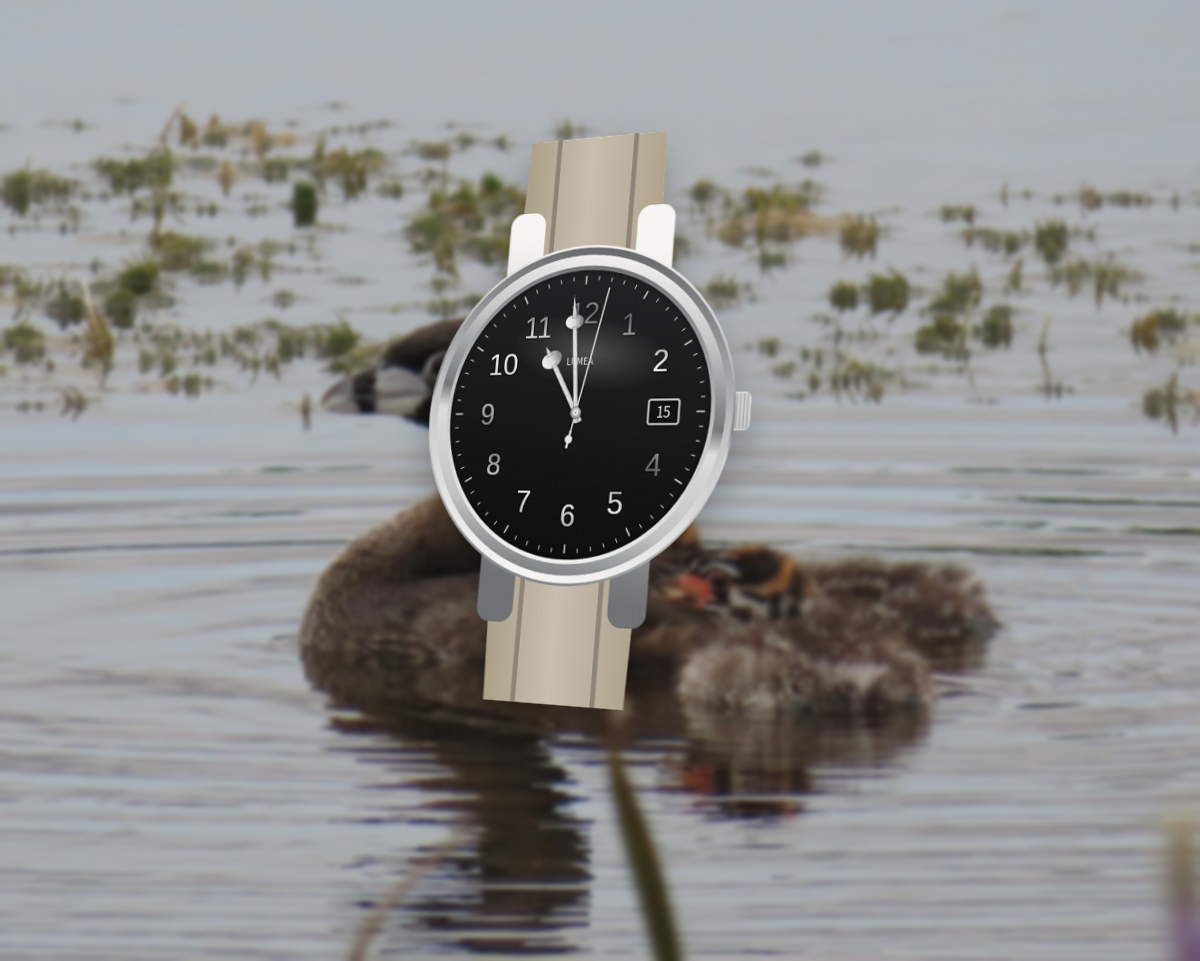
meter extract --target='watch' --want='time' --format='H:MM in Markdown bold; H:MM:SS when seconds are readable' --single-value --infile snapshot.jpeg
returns **10:59:02**
